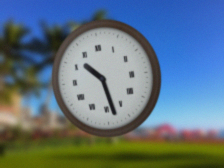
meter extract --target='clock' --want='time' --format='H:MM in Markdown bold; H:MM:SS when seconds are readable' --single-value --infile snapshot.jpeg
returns **10:28**
